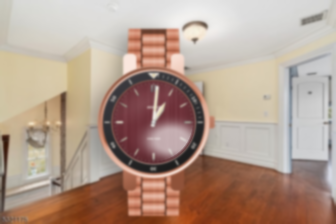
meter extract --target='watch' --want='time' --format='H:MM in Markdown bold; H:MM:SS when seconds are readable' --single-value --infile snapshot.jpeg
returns **1:01**
